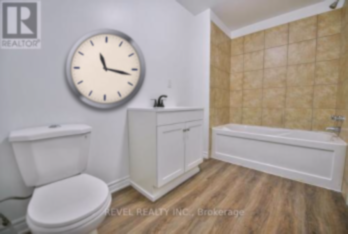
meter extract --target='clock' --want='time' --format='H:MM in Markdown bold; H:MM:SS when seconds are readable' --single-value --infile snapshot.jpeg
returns **11:17**
